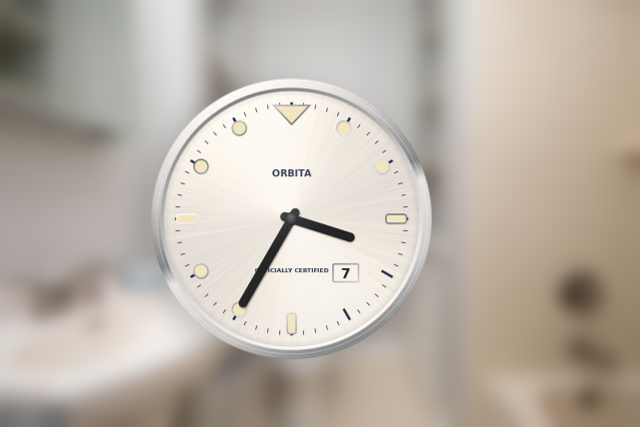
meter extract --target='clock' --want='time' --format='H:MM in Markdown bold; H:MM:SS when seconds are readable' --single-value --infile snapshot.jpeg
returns **3:35**
